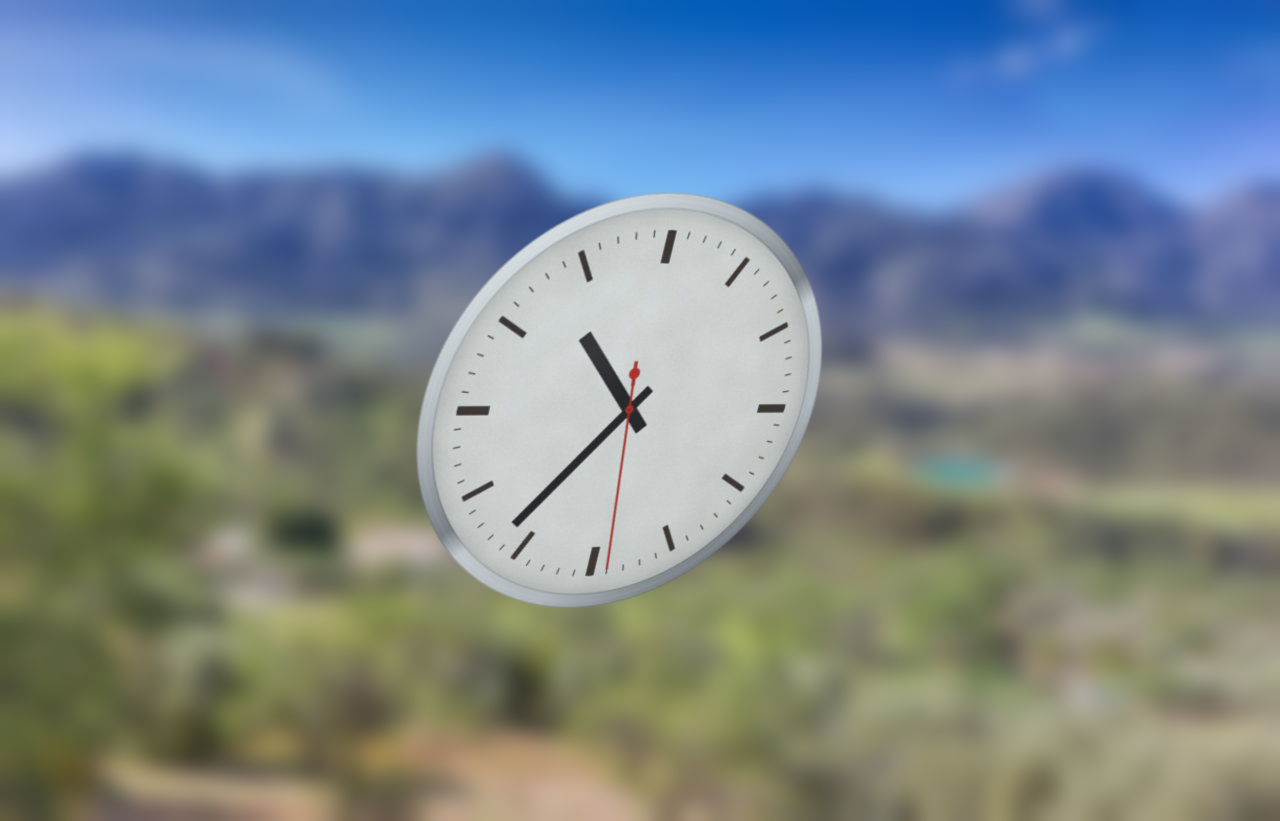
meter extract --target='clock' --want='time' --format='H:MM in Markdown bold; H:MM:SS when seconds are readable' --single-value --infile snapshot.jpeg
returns **10:36:29**
